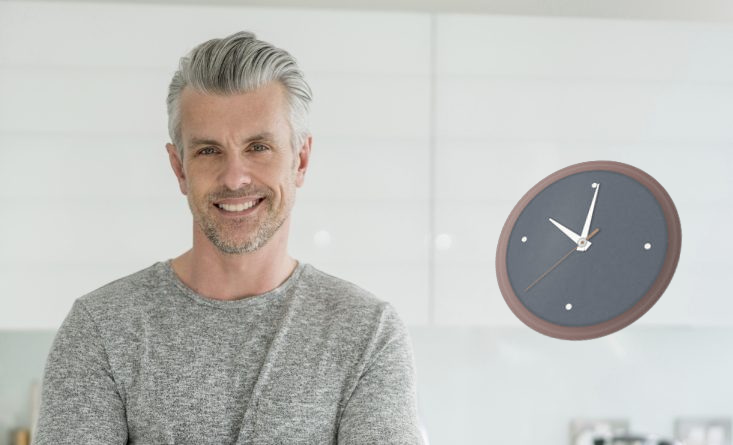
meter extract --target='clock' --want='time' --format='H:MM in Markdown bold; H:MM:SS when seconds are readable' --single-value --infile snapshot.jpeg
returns **10:00:37**
